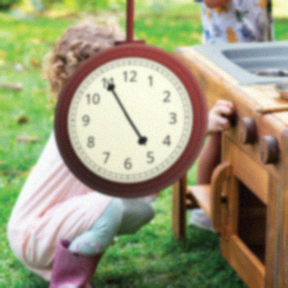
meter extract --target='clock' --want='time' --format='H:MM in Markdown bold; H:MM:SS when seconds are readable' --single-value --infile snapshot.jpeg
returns **4:55**
